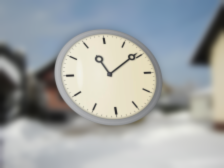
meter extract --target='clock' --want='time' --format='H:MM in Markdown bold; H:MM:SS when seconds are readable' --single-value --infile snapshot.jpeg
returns **11:09**
